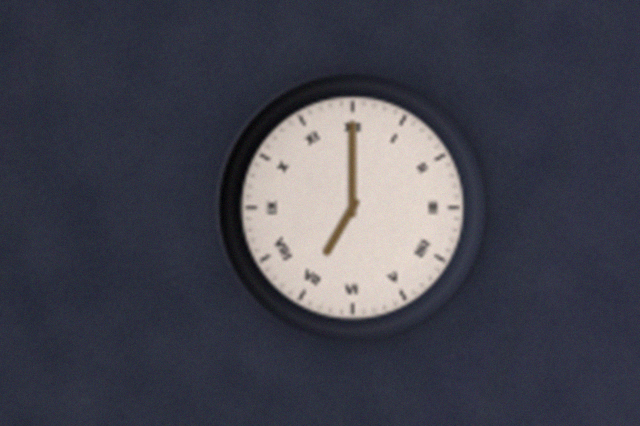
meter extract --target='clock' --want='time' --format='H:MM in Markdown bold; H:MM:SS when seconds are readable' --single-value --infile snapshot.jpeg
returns **7:00**
